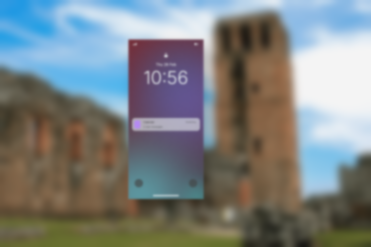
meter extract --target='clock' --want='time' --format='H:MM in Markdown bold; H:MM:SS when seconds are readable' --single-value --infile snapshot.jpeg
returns **10:56**
